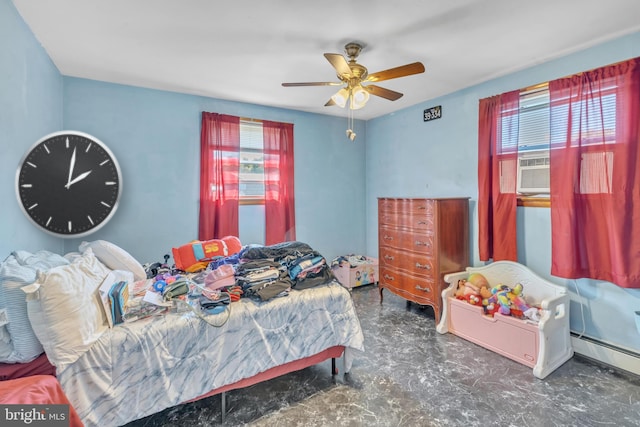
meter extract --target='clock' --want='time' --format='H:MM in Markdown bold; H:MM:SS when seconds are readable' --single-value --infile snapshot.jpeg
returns **2:02**
